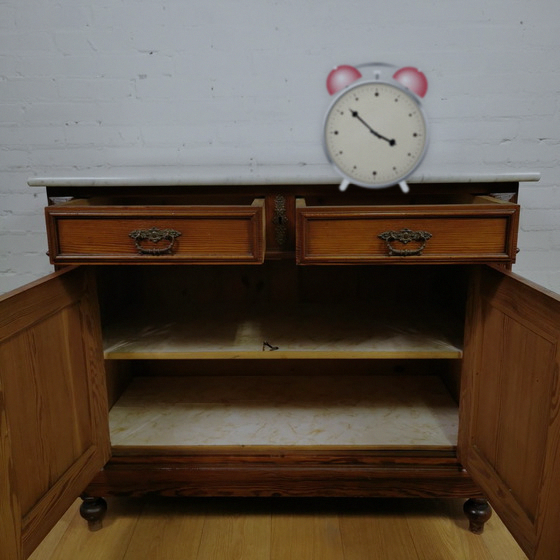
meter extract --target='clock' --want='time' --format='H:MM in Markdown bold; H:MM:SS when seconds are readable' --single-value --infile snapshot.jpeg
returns **3:52**
